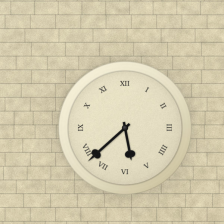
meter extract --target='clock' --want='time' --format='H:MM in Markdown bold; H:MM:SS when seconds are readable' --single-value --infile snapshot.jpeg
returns **5:38**
